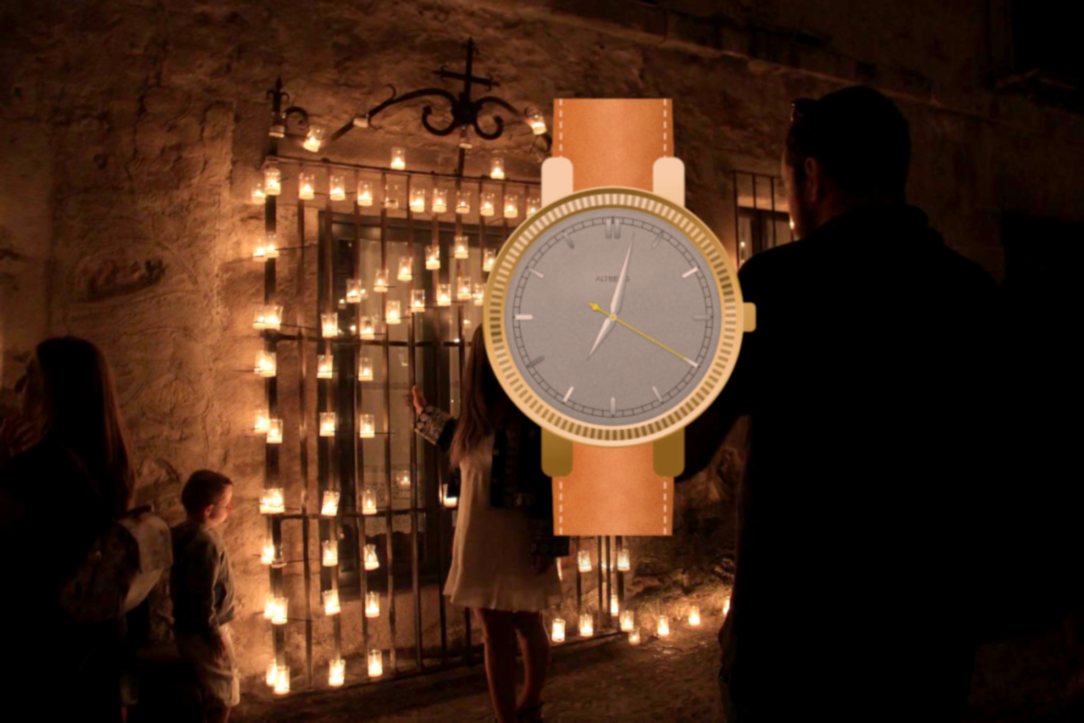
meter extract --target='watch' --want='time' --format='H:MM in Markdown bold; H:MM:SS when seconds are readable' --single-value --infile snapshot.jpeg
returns **7:02:20**
